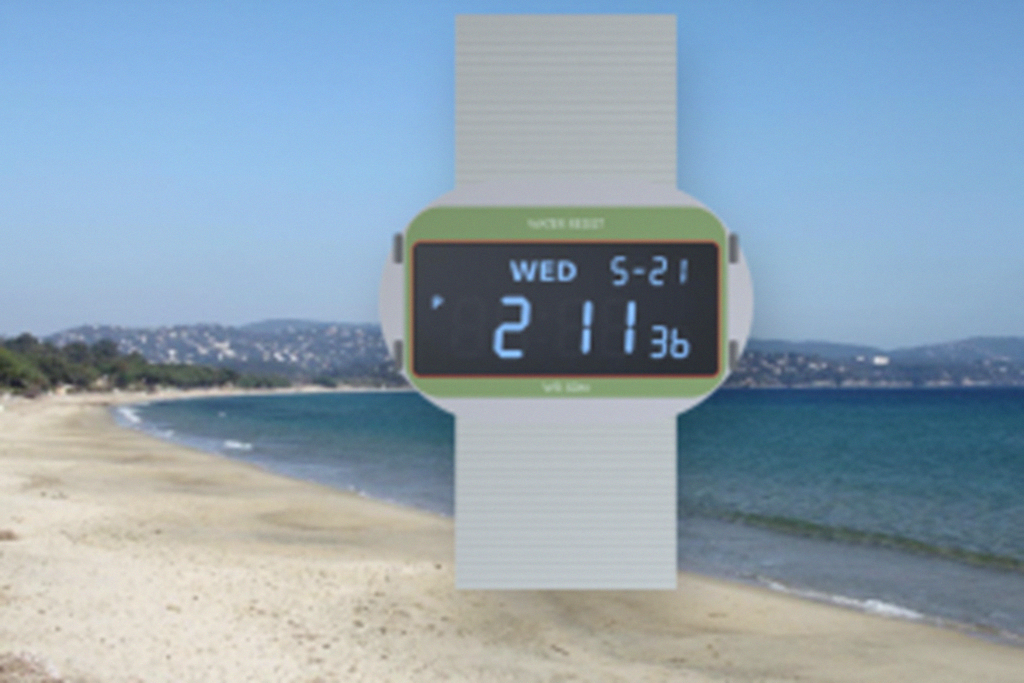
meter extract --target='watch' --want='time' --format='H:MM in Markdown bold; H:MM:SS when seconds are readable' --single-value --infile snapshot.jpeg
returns **2:11:36**
